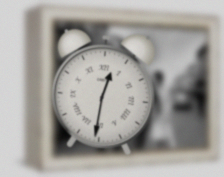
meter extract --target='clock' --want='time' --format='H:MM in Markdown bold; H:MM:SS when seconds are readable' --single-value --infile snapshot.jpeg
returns **12:31**
